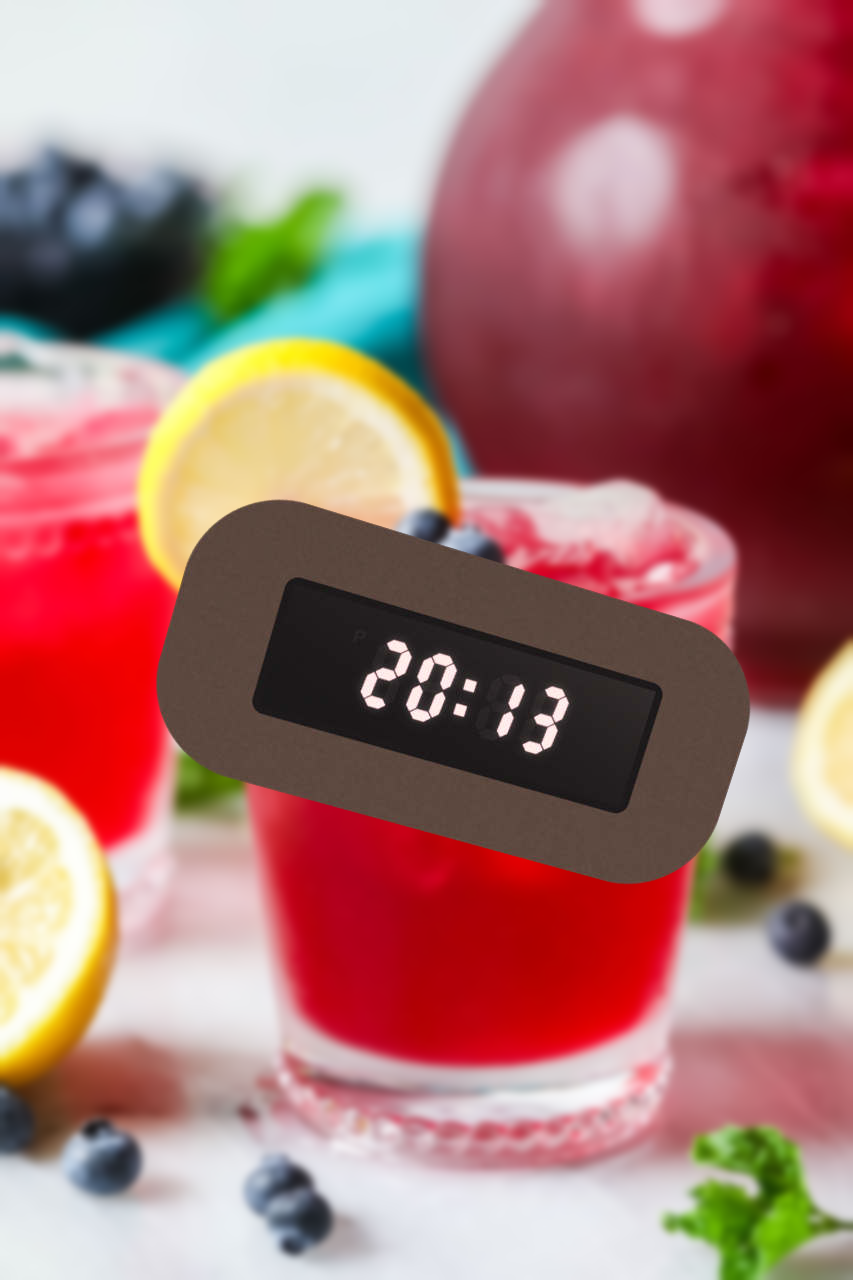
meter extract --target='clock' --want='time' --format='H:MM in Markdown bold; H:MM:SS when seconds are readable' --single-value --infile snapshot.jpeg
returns **20:13**
